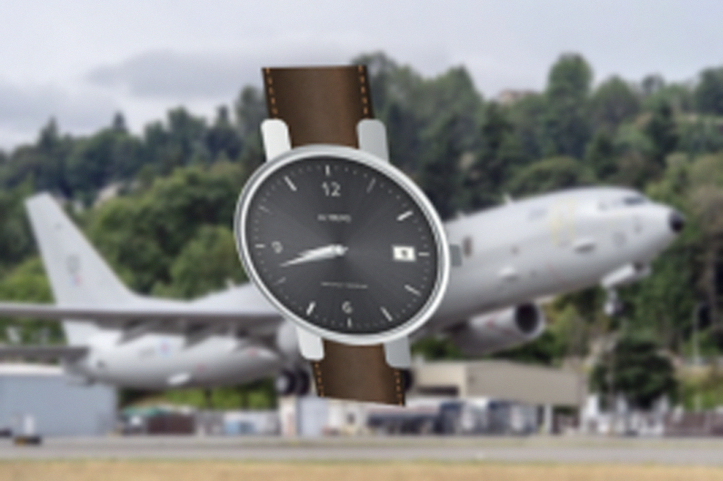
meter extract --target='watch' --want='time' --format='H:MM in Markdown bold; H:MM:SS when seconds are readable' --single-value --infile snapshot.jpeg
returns **8:42**
